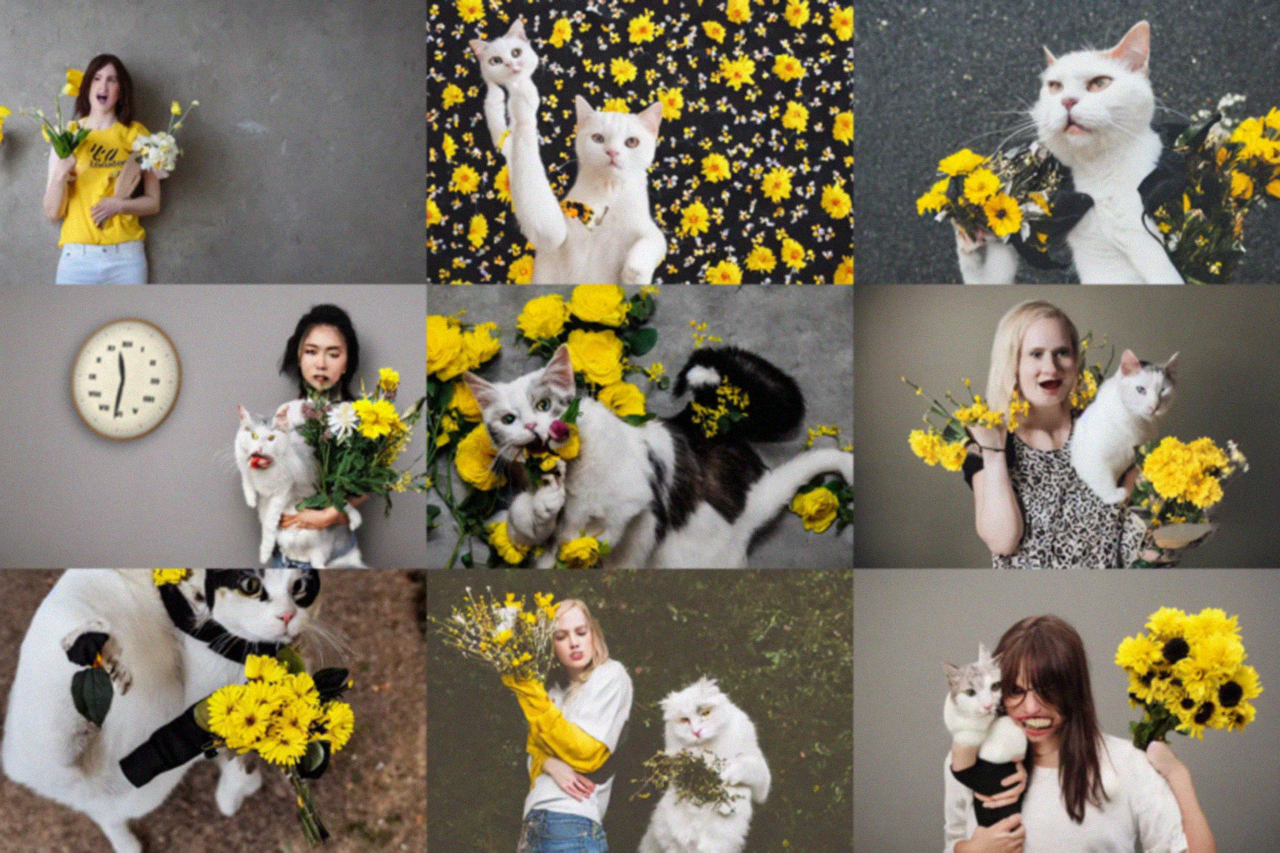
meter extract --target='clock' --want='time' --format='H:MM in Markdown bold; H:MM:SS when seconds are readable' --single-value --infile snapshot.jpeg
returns **11:31**
